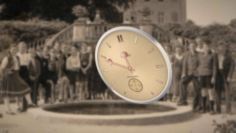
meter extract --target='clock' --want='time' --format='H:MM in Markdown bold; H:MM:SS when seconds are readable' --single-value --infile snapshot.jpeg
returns **11:49**
